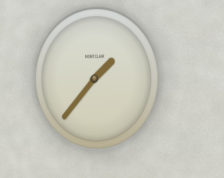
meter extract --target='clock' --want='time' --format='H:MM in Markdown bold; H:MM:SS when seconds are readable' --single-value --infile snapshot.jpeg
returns **1:37**
